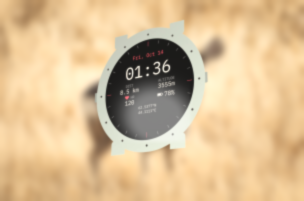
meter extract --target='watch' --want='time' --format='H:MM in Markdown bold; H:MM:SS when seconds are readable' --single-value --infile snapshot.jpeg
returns **1:36**
